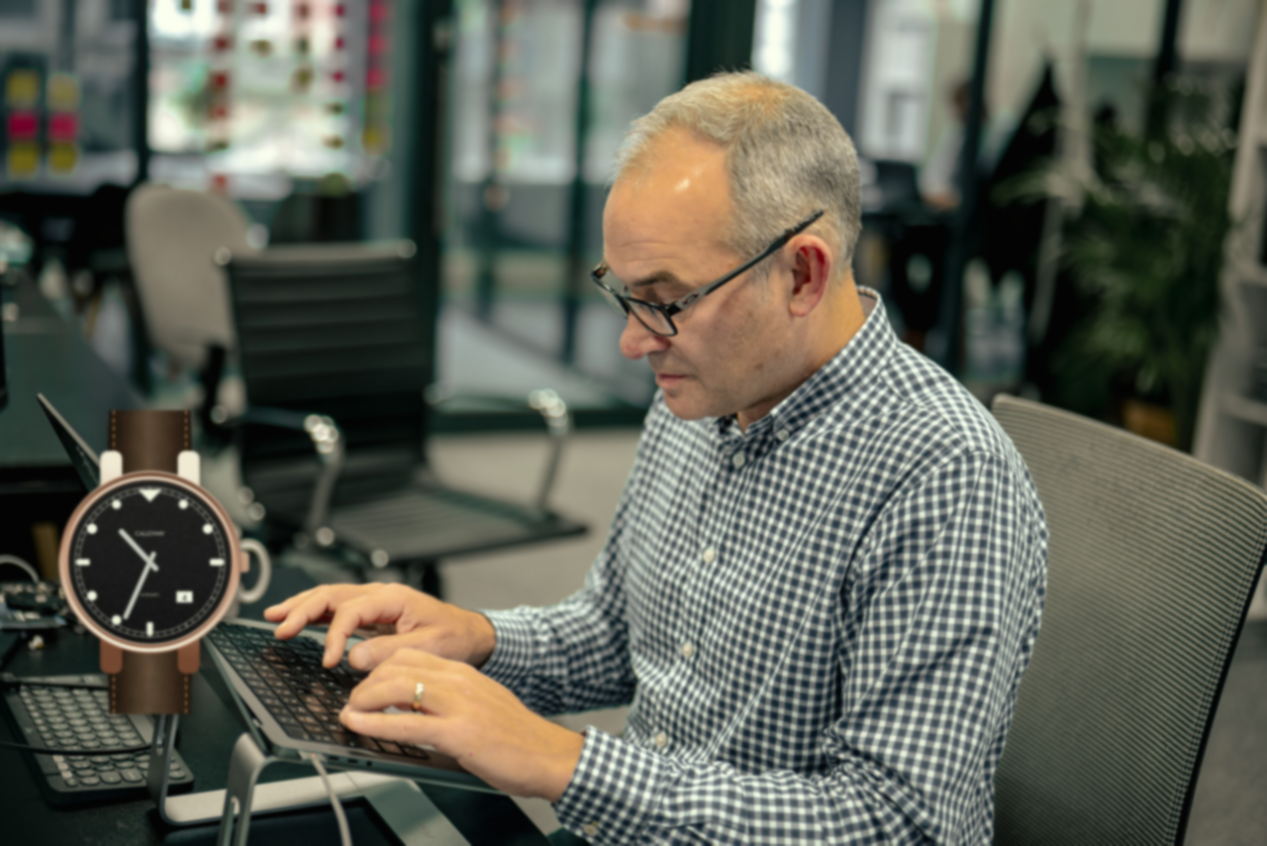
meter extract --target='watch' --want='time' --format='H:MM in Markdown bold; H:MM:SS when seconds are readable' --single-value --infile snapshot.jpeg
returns **10:34**
